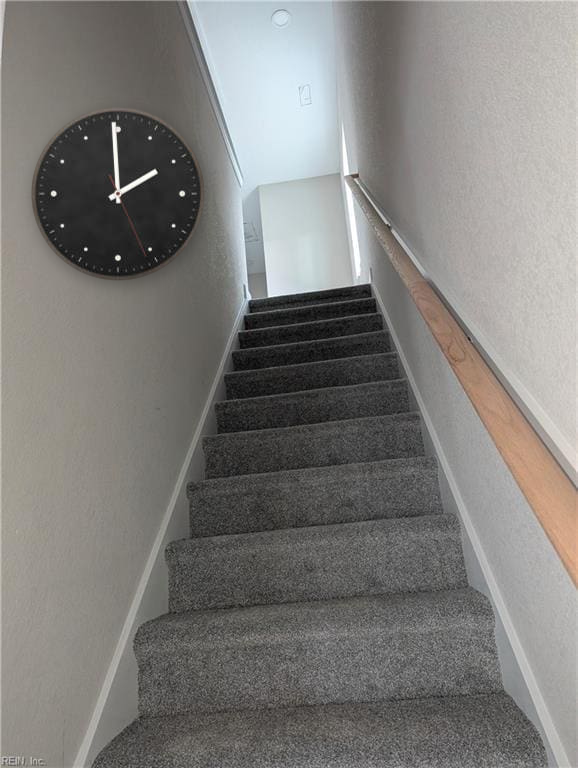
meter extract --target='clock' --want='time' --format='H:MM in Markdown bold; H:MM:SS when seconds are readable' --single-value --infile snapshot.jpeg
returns **1:59:26**
